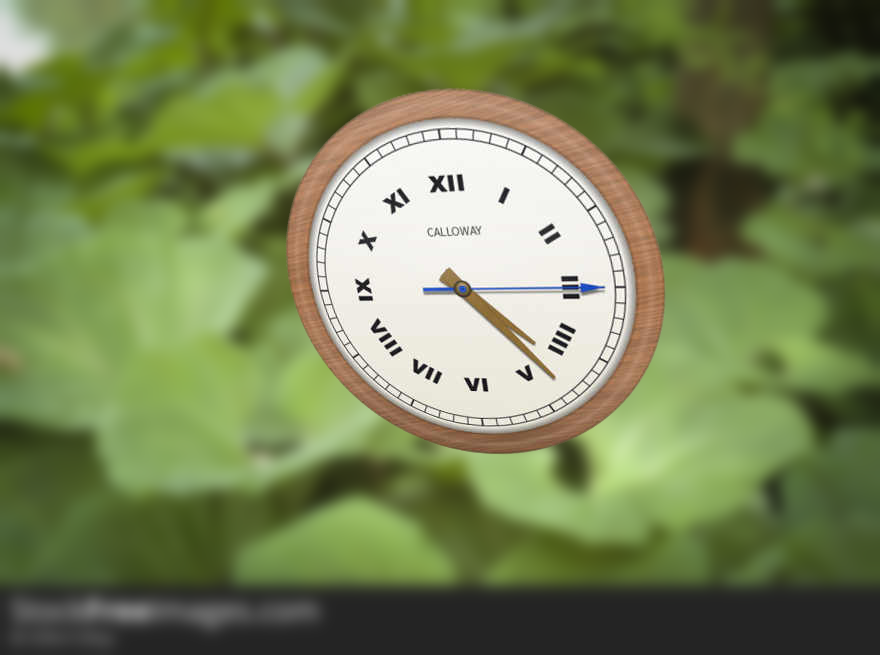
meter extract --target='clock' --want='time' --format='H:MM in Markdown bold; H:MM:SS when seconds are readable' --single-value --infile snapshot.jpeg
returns **4:23:15**
